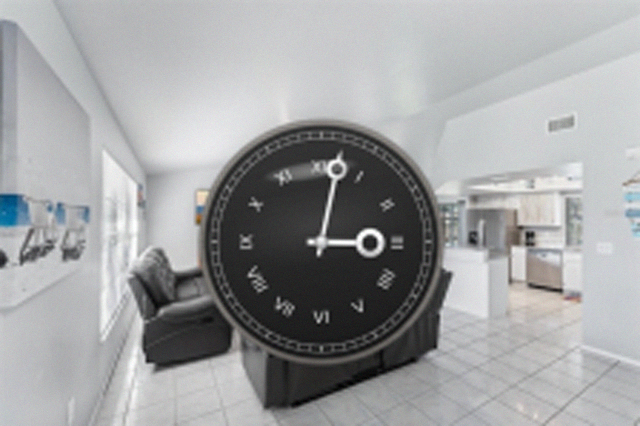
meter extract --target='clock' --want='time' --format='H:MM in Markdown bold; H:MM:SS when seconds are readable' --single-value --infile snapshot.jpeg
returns **3:02**
